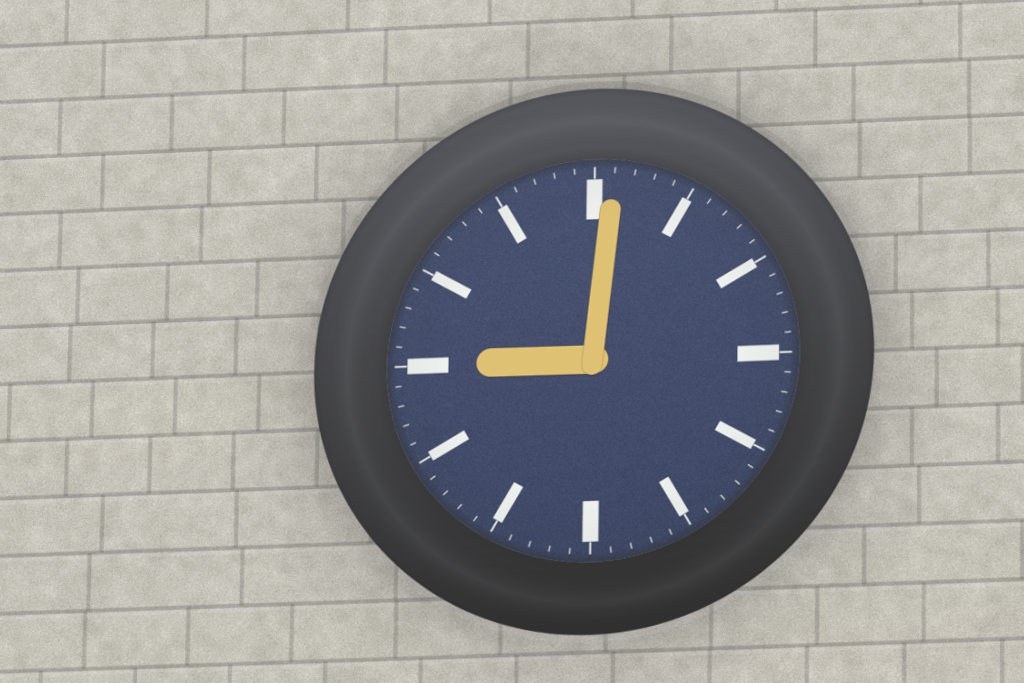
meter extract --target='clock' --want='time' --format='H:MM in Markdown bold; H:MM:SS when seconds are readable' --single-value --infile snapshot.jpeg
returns **9:01**
